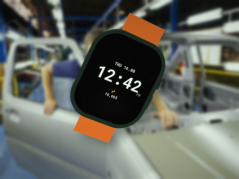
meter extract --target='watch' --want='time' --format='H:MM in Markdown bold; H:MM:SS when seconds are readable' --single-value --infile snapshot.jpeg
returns **12:42**
